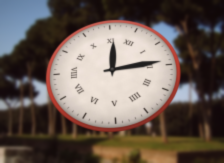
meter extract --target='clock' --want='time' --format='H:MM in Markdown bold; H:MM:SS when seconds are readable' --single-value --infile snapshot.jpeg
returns **11:09**
